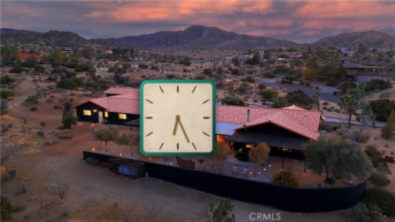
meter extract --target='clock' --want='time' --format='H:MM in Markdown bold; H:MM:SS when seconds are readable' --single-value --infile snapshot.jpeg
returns **6:26**
